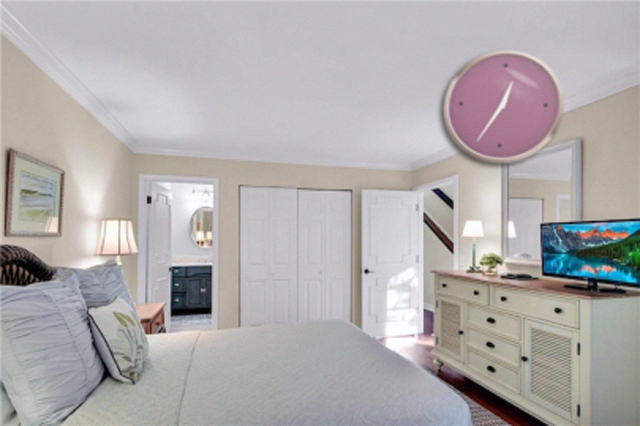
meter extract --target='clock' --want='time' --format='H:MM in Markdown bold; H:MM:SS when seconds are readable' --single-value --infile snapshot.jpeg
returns **12:35**
